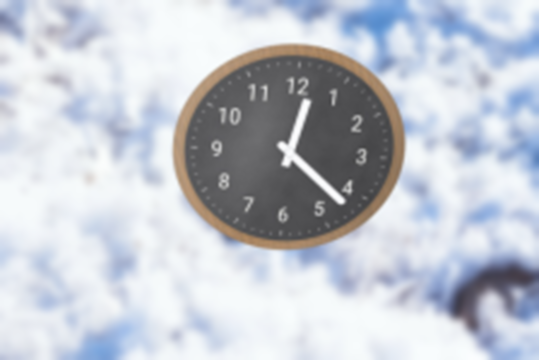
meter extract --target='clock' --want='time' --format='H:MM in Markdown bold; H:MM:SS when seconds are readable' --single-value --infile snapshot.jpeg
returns **12:22**
